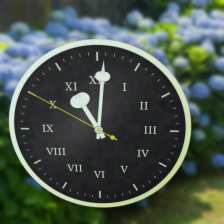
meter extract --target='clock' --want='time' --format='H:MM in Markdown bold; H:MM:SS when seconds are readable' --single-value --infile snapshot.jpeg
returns **11:00:50**
